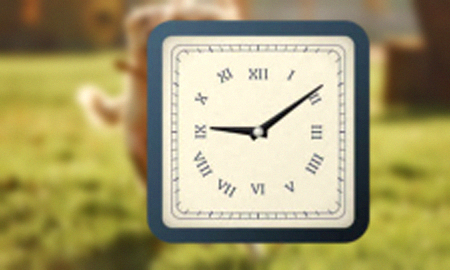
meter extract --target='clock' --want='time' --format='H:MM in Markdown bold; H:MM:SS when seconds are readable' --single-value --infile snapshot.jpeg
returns **9:09**
